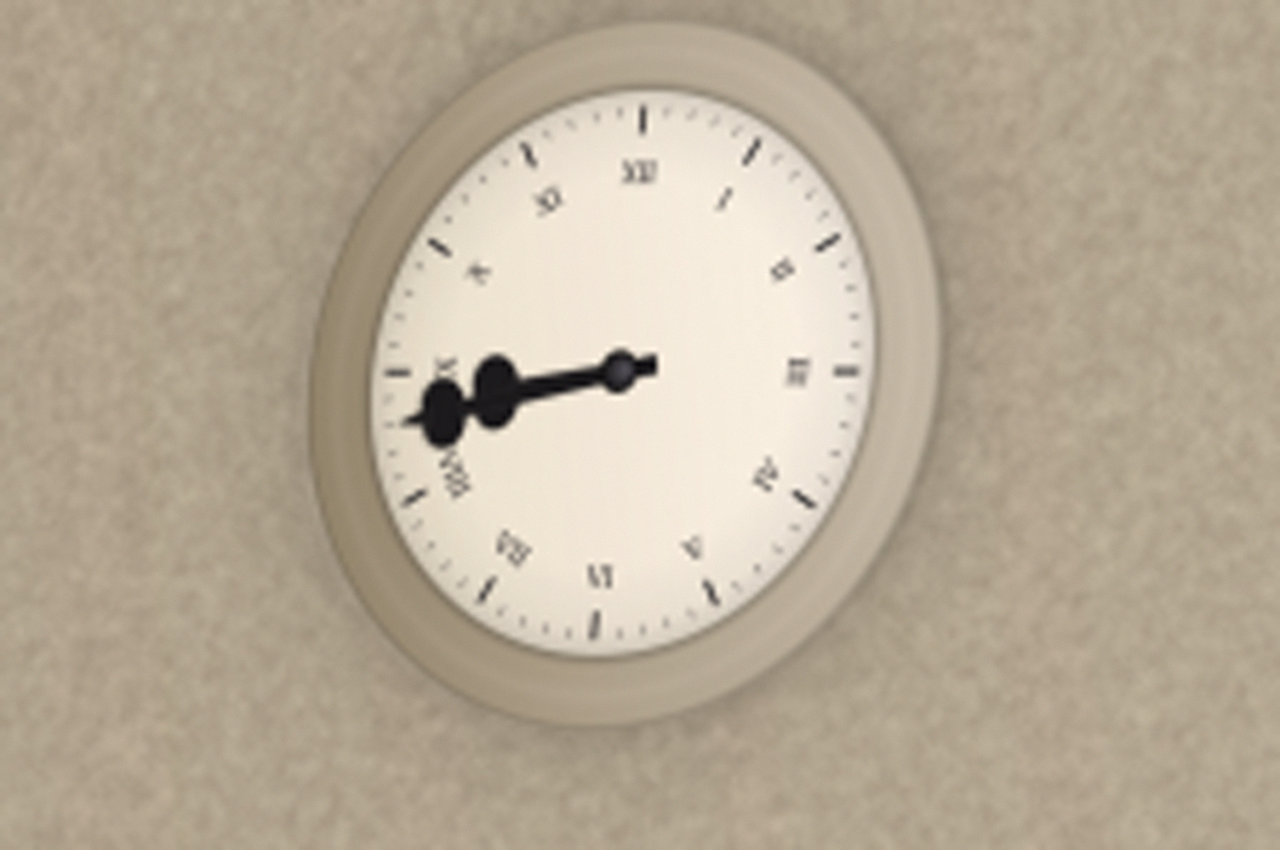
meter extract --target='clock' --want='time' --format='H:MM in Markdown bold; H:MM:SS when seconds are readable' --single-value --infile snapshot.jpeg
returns **8:43**
